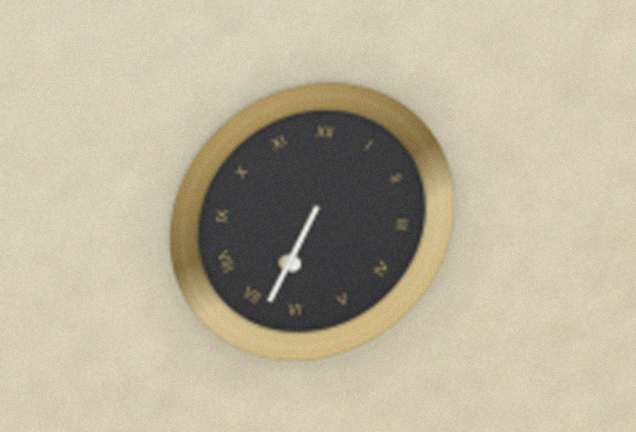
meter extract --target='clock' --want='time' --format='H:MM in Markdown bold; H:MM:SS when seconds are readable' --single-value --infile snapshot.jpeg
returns **6:33**
